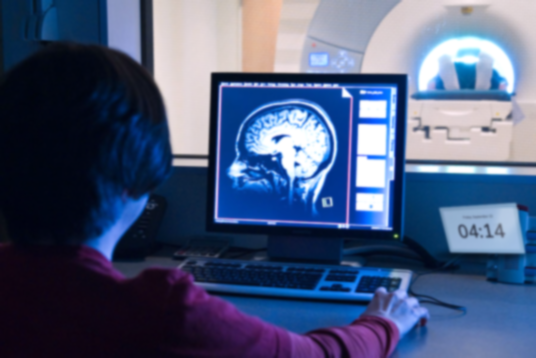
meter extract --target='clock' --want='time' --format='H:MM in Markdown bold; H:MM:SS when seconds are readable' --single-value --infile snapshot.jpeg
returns **4:14**
